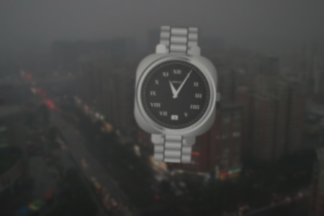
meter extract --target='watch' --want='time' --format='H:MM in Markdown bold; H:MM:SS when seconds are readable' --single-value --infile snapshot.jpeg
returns **11:05**
